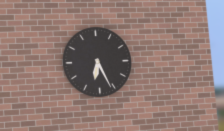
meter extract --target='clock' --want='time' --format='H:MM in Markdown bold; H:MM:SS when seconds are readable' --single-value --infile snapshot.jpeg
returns **6:26**
